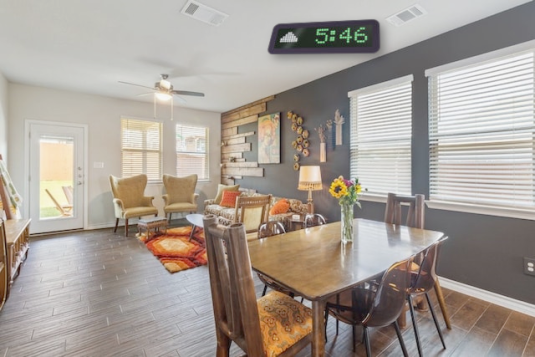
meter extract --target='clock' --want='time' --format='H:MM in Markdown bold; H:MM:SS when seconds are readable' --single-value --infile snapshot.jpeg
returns **5:46**
